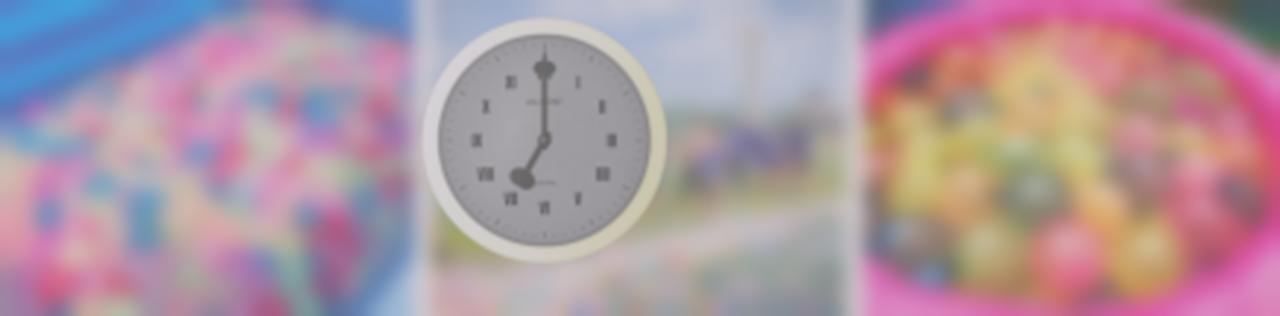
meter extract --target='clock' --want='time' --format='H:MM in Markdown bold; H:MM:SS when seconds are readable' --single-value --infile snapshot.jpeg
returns **7:00**
